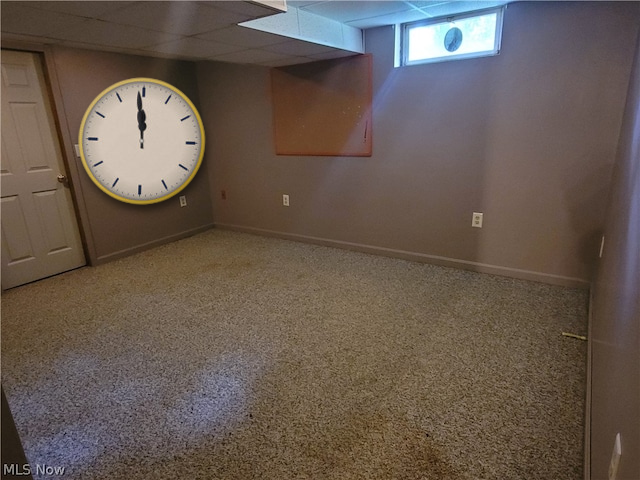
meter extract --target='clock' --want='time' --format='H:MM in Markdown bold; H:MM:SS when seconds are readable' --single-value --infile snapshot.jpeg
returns **11:59**
